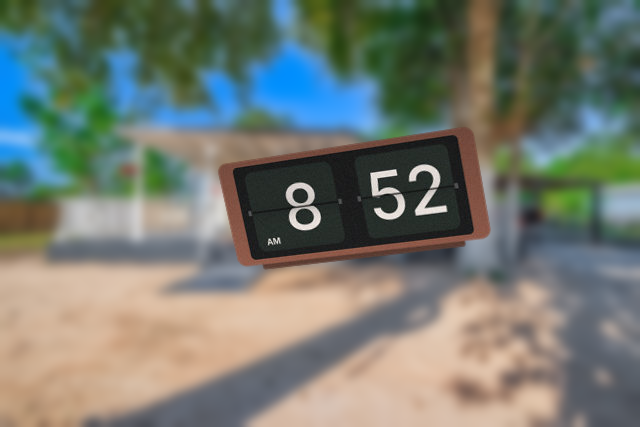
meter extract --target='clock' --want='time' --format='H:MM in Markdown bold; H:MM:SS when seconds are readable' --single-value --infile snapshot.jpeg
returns **8:52**
